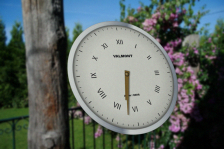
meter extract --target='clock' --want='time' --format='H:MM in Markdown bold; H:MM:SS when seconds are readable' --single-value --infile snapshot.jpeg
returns **6:32**
